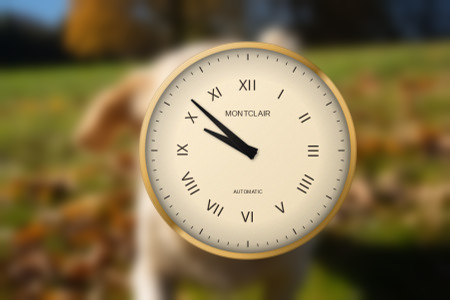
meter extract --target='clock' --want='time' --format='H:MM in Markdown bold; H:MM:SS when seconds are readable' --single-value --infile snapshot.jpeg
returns **9:52**
